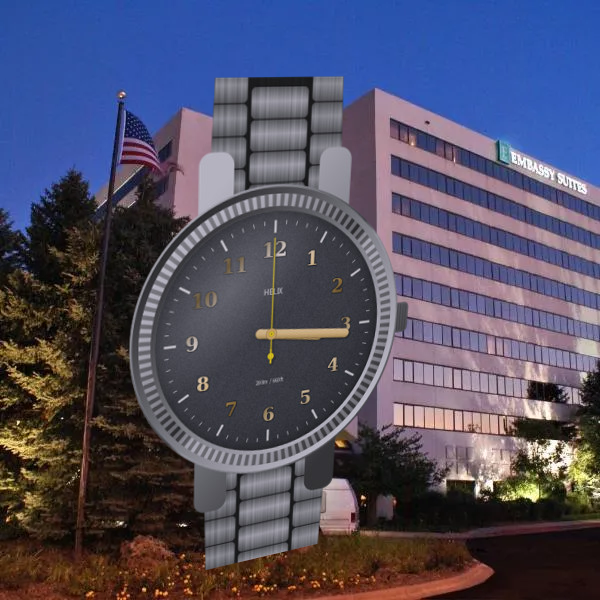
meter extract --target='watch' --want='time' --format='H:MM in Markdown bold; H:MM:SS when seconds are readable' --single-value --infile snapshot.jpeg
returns **3:16:00**
